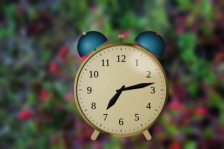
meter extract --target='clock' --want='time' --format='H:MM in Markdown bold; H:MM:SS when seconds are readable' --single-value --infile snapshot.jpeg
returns **7:13**
